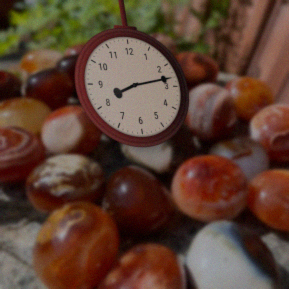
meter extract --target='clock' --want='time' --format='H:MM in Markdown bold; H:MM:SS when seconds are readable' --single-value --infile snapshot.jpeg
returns **8:13**
